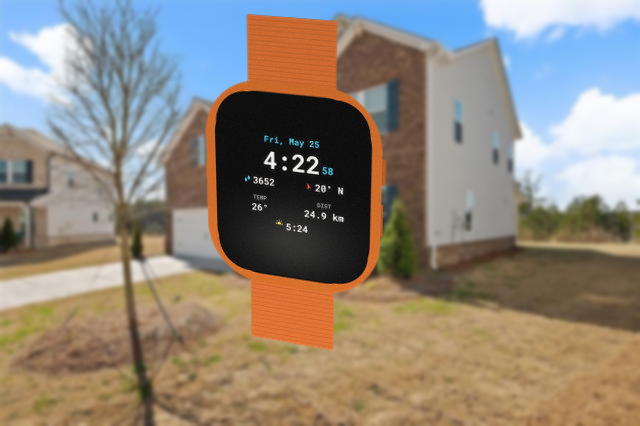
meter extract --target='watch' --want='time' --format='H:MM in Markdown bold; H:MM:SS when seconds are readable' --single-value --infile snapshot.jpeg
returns **4:22:58**
